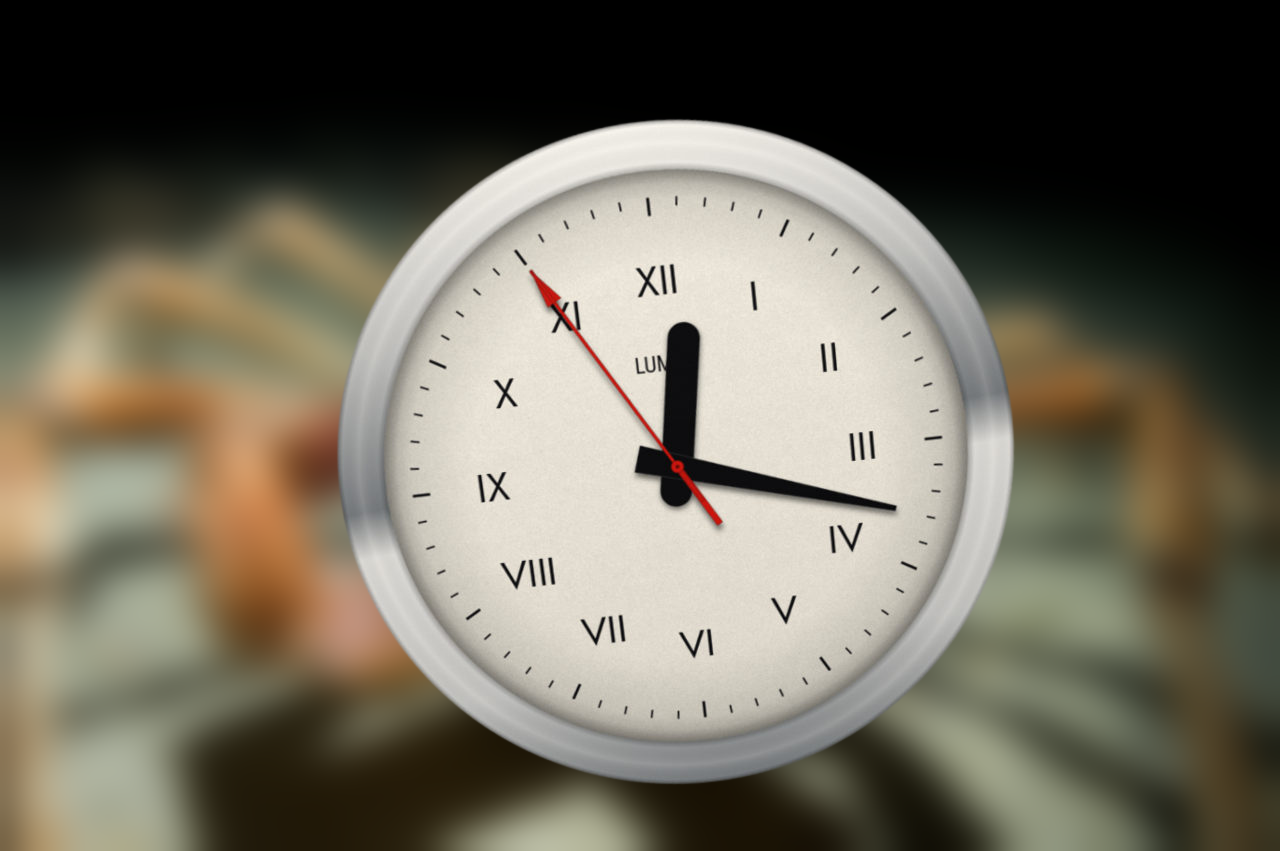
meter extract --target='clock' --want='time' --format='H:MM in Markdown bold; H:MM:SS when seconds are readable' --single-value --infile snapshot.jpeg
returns **12:17:55**
